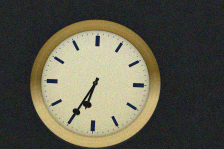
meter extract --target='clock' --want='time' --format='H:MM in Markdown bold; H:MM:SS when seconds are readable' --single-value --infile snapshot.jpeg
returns **6:35**
